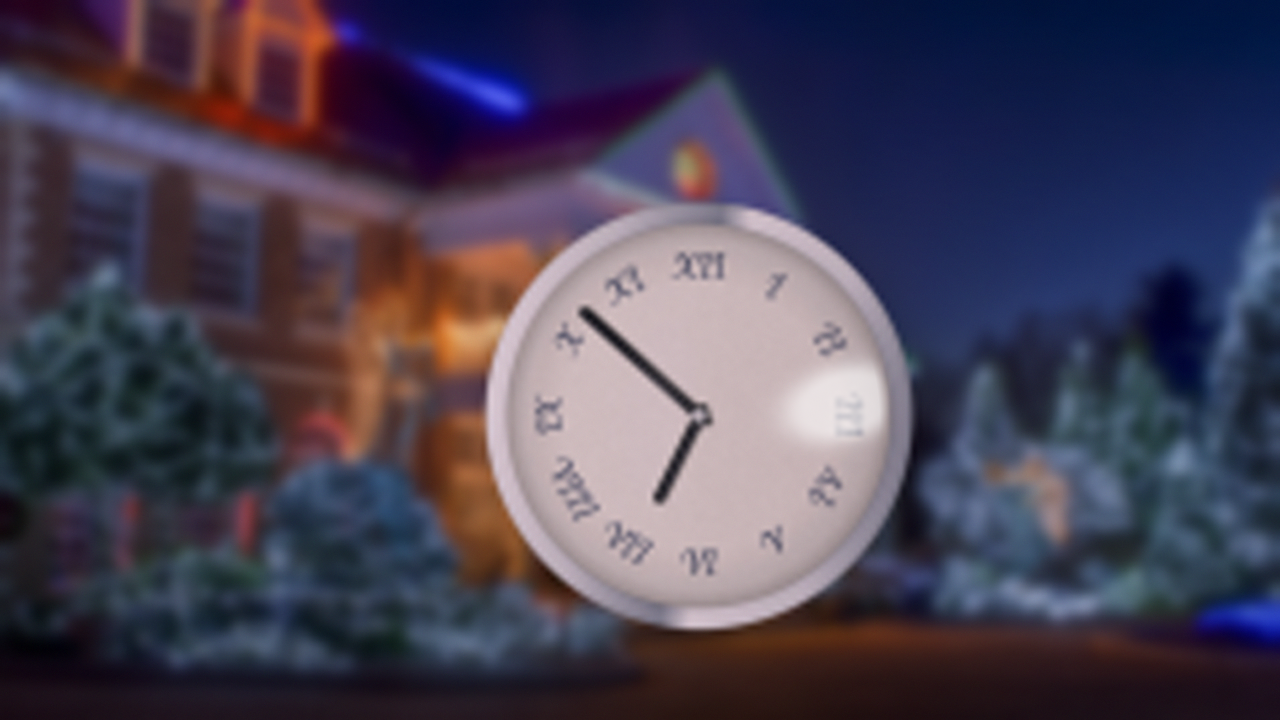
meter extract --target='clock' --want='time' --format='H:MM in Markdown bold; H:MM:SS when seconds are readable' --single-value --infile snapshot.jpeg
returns **6:52**
